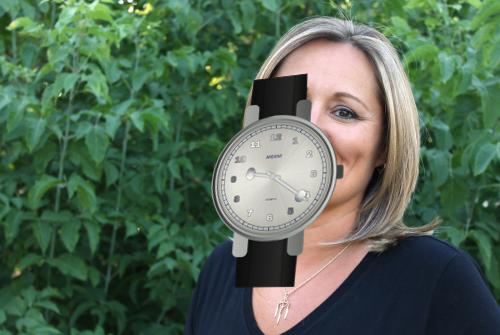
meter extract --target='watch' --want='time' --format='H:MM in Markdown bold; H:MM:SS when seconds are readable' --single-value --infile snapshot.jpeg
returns **9:21**
